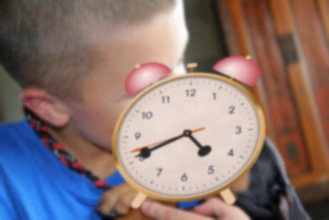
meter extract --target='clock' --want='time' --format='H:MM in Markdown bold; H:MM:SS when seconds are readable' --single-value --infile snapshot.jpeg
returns **4:40:42**
